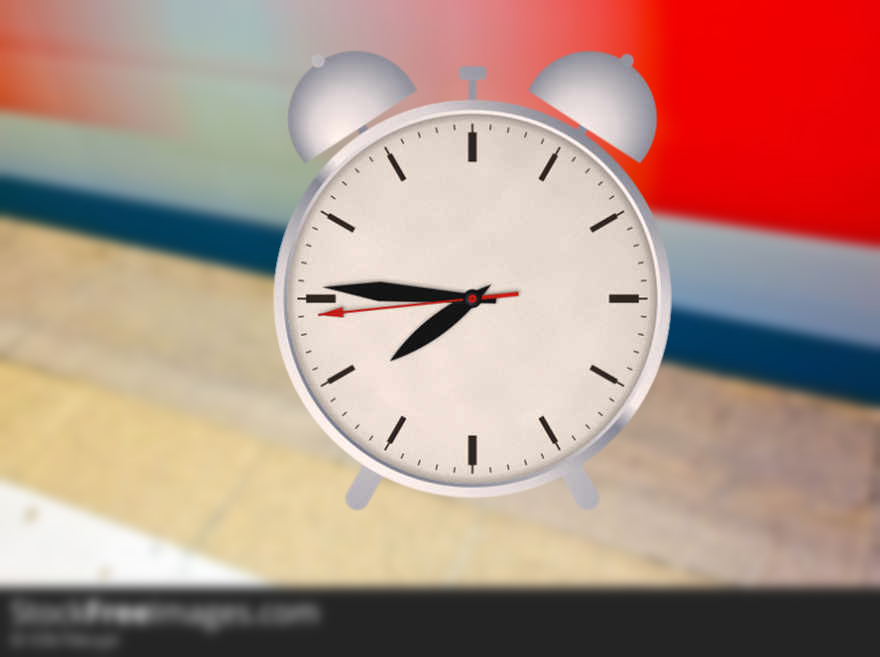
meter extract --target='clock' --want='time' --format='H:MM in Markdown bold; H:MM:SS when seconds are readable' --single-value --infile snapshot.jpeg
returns **7:45:44**
